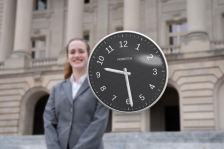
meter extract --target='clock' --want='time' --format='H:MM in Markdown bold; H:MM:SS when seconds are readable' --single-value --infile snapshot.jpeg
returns **9:29**
